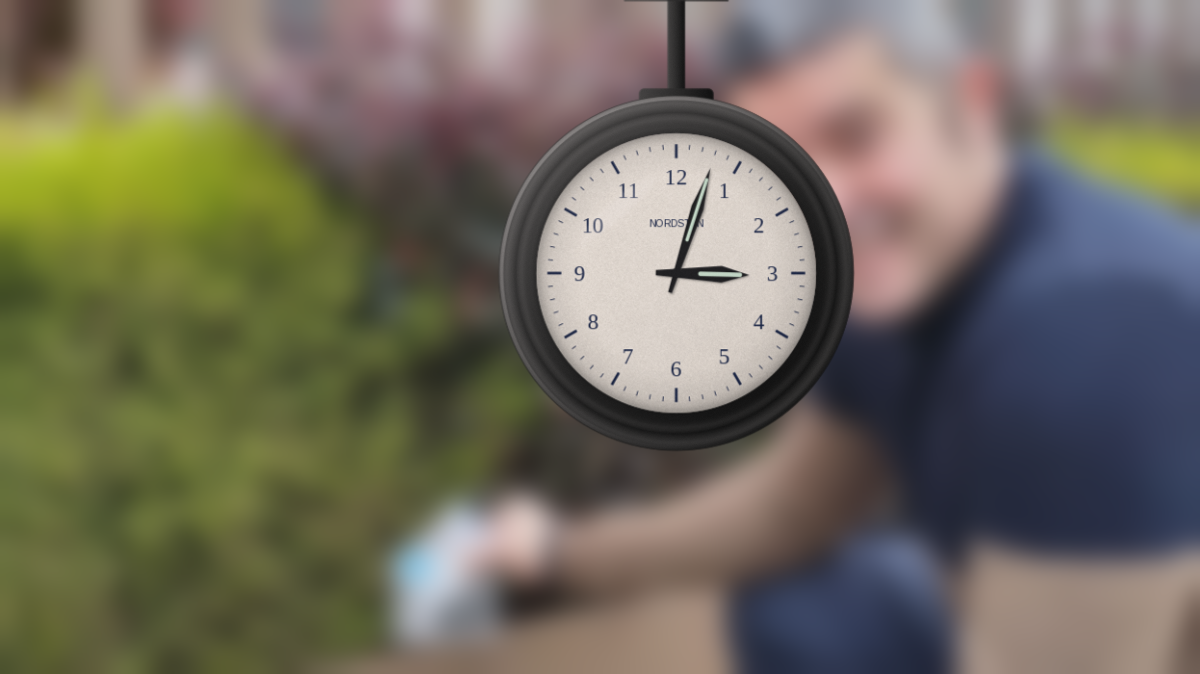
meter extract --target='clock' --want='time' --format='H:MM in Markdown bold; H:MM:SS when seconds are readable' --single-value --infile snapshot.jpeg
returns **3:03**
